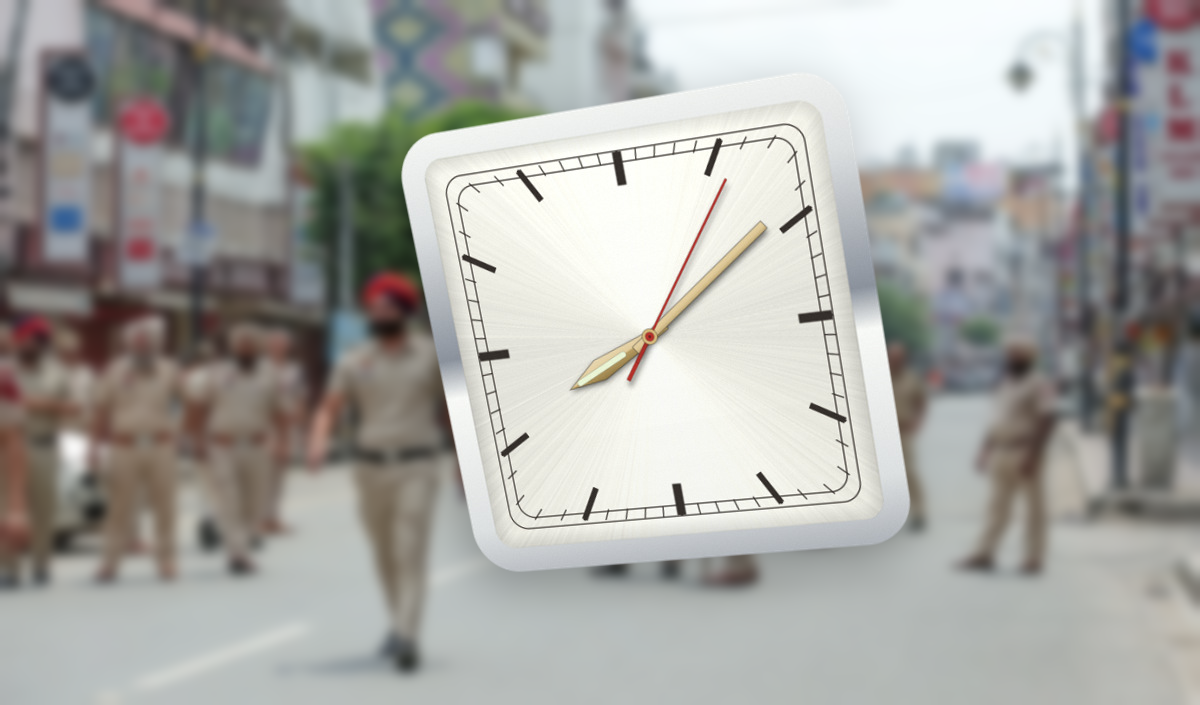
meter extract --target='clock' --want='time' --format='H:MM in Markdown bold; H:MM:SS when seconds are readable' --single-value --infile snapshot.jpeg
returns **8:09:06**
